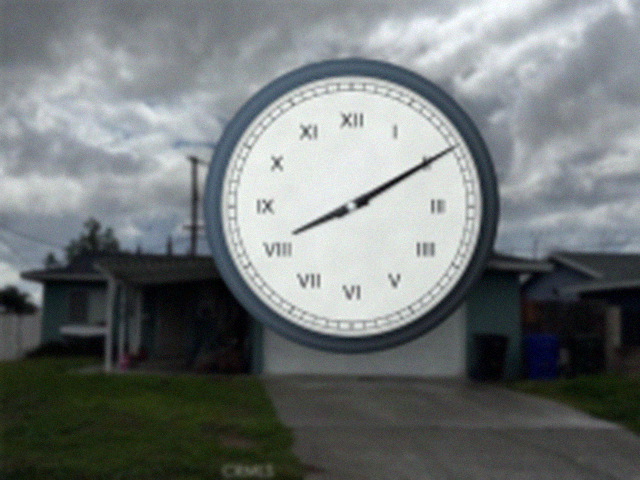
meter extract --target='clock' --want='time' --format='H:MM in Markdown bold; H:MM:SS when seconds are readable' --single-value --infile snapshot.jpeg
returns **8:10**
